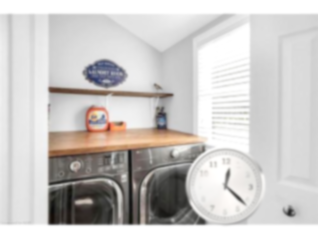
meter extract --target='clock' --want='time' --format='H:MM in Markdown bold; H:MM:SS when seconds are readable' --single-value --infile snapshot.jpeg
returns **12:22**
